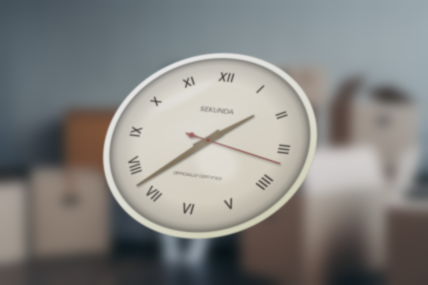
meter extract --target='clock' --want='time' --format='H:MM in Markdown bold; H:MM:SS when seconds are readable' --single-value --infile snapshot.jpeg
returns **1:37:17**
